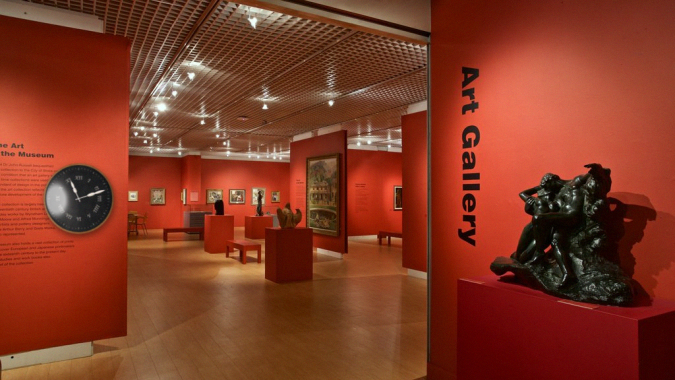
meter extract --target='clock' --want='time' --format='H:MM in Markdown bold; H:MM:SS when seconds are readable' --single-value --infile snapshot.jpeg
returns **11:12**
